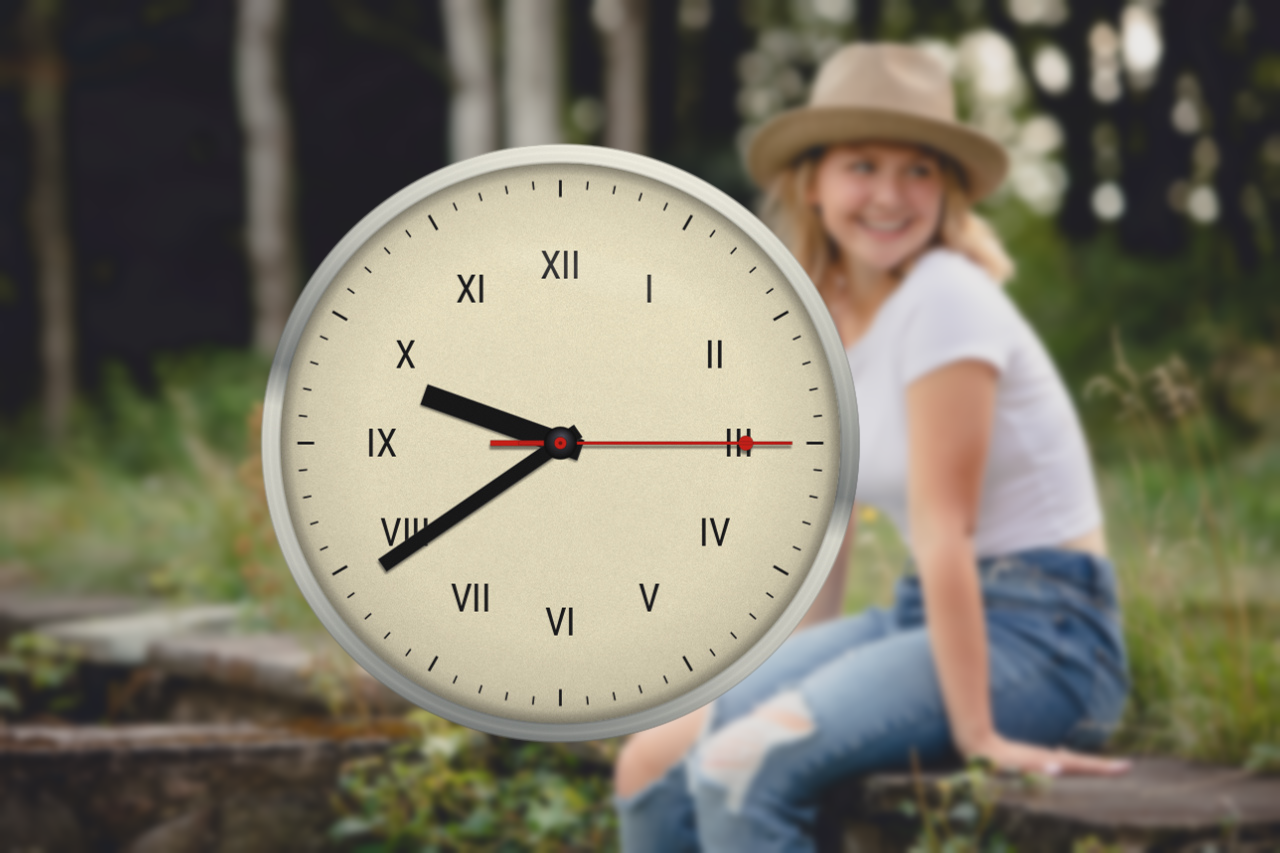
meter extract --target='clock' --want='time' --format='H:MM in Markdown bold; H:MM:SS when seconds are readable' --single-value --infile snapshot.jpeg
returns **9:39:15**
